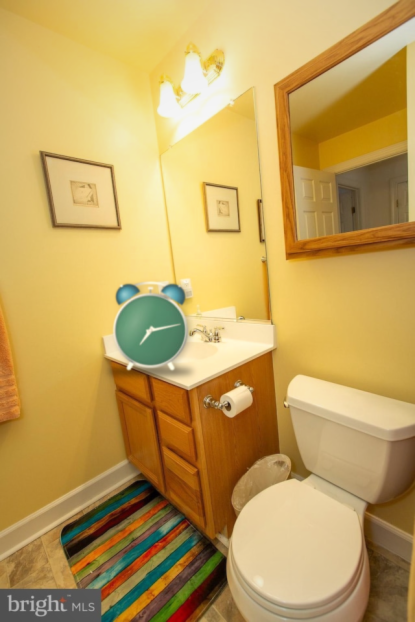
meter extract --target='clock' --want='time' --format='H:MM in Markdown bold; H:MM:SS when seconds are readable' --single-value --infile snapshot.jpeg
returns **7:13**
